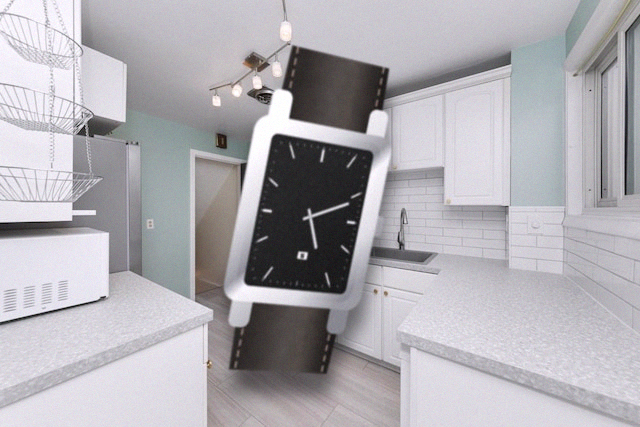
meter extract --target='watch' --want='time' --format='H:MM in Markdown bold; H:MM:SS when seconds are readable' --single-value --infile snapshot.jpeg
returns **5:11**
